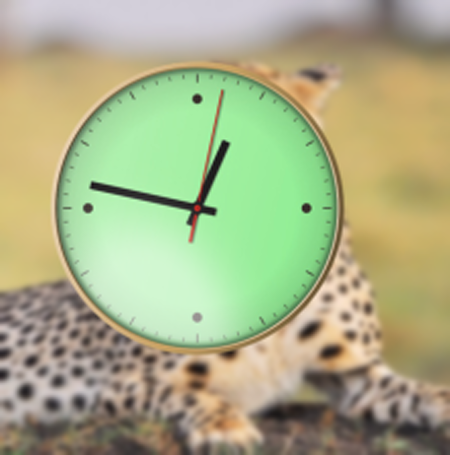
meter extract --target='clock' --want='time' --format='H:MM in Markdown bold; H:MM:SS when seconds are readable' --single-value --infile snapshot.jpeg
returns **12:47:02**
